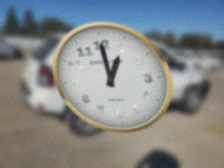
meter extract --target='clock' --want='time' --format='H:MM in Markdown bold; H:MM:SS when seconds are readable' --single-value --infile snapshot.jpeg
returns **1:00**
